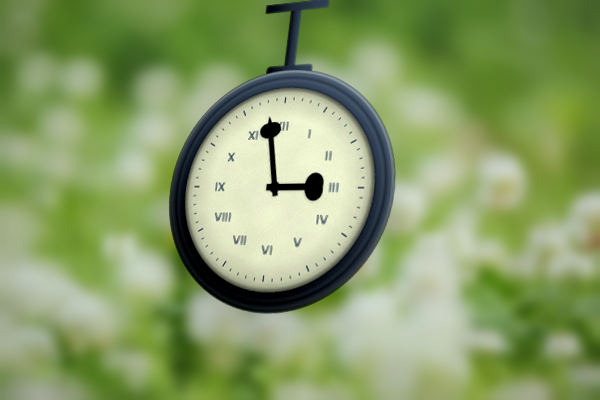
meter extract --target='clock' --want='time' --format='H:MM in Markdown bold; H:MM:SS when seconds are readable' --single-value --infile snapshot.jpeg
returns **2:58**
